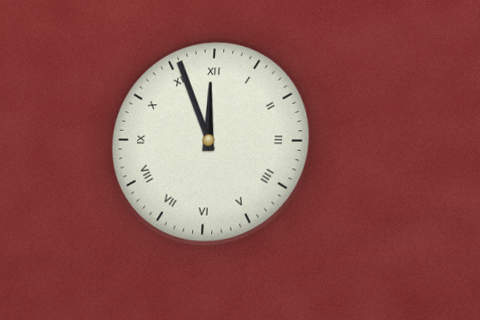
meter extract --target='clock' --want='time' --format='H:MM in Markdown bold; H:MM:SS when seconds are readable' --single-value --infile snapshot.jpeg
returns **11:56**
